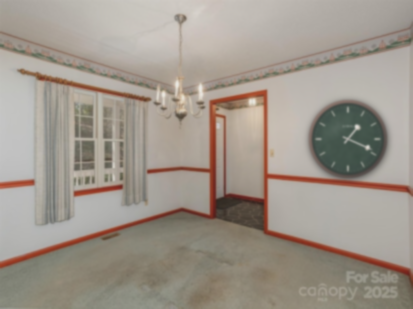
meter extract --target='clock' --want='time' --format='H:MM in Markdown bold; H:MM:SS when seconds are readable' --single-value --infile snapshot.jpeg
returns **1:19**
